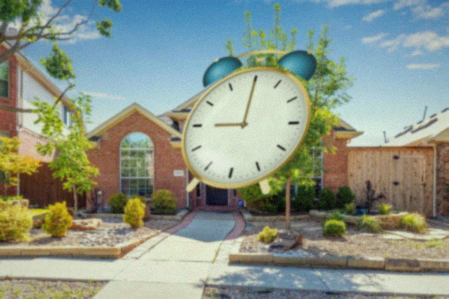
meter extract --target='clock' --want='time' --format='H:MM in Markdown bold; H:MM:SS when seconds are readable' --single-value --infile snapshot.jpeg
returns **9:00**
